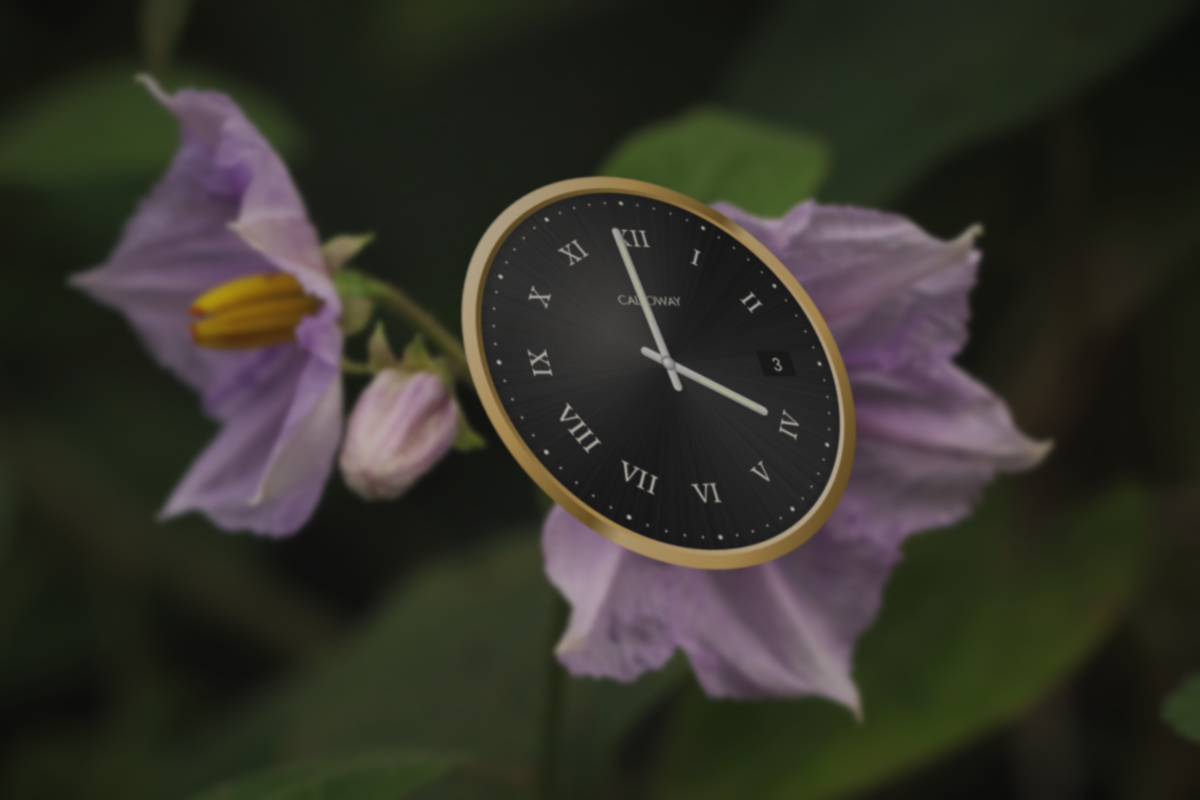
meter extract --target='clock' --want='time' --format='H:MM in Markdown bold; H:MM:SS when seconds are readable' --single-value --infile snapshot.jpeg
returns **3:59**
